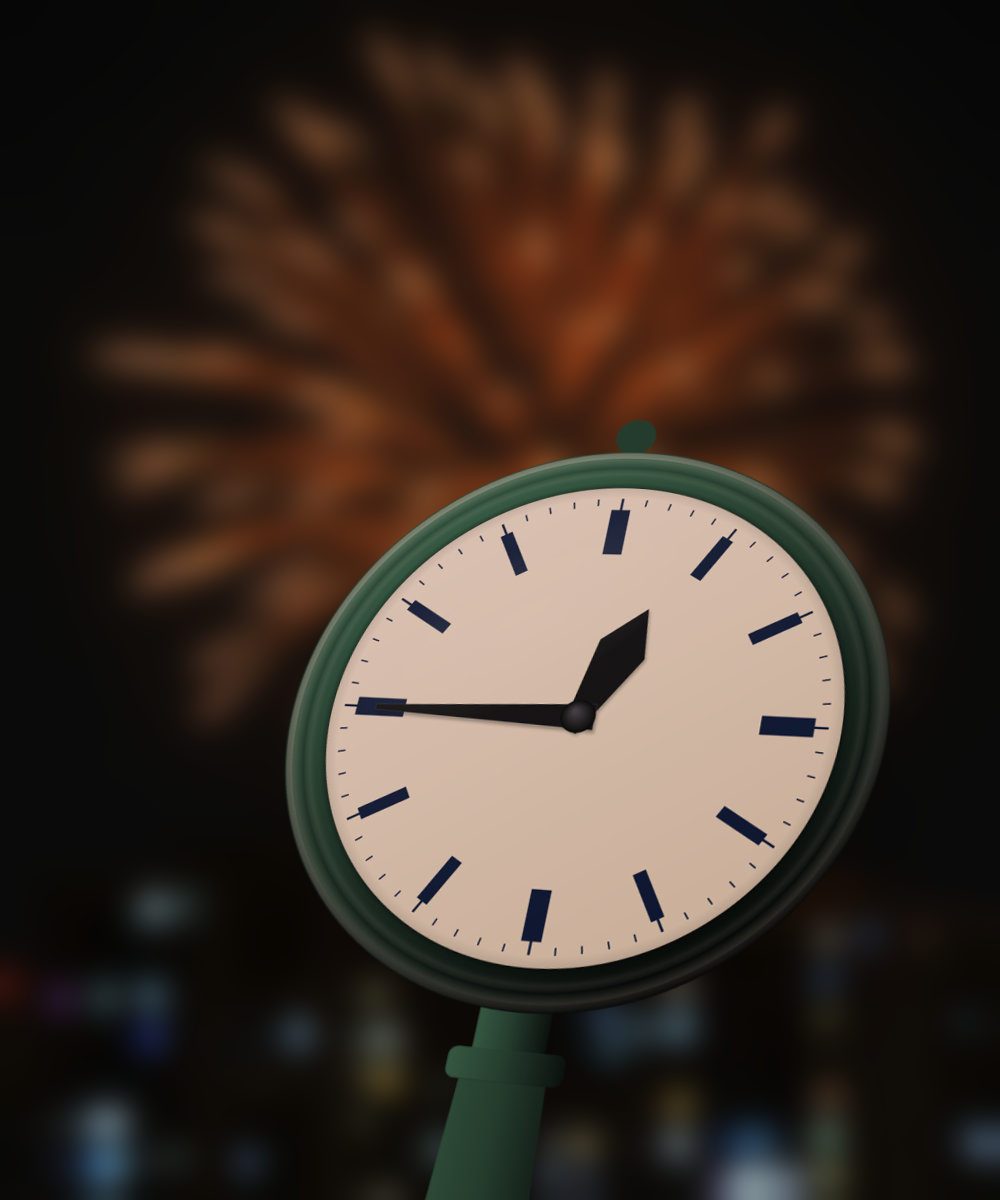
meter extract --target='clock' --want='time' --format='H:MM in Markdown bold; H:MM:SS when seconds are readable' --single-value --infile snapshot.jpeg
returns **12:45**
